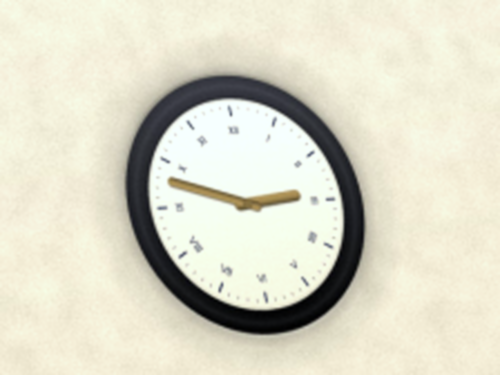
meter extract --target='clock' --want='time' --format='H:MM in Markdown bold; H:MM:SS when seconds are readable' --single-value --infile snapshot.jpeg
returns **2:48**
